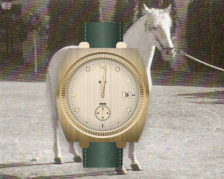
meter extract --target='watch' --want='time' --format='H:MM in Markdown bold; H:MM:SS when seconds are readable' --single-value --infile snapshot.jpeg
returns **12:01**
